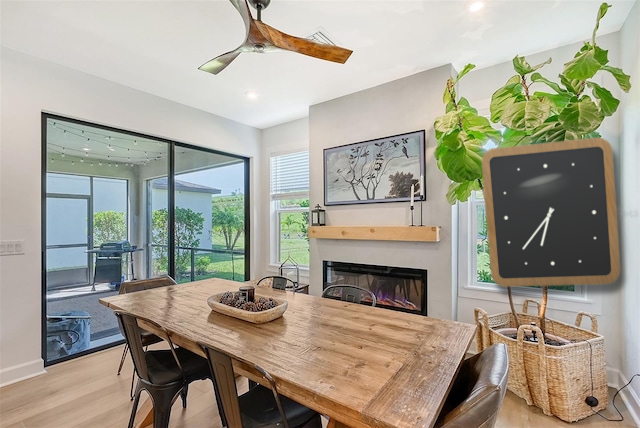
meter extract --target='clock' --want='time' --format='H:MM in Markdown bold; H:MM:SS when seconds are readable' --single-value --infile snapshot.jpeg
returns **6:37**
